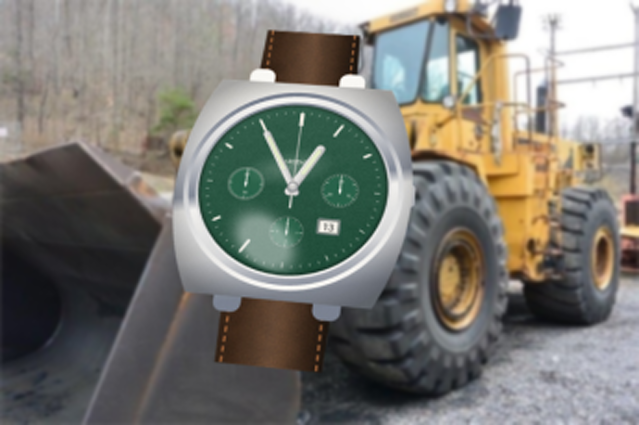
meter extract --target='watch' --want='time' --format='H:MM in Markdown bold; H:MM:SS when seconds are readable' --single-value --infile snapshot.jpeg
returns **12:55**
